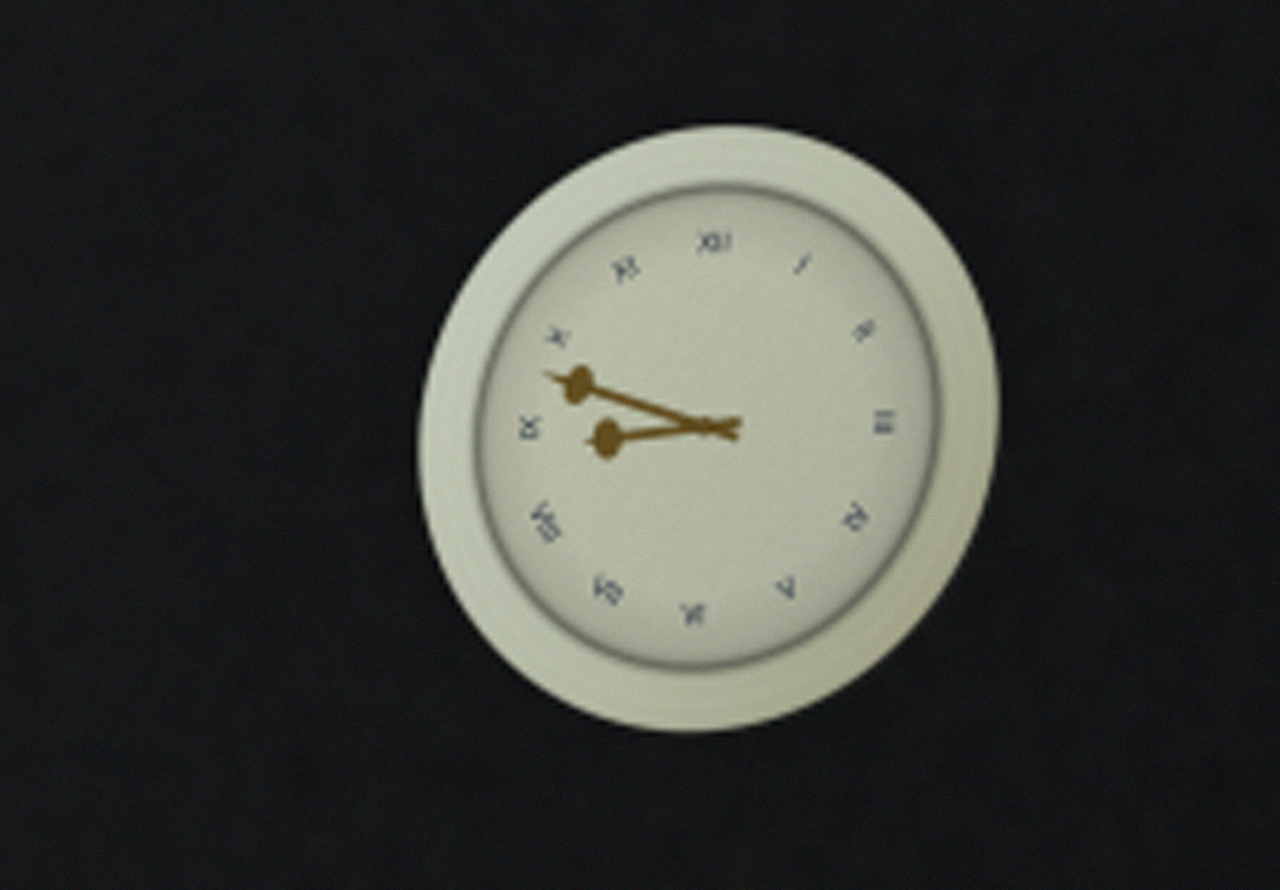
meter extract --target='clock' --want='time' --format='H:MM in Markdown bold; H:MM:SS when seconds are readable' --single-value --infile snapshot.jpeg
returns **8:48**
